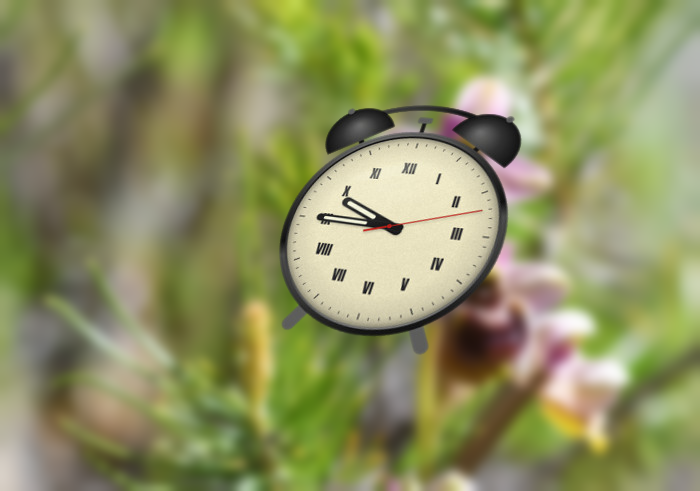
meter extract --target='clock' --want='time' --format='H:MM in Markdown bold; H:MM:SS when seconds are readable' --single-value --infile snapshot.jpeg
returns **9:45:12**
